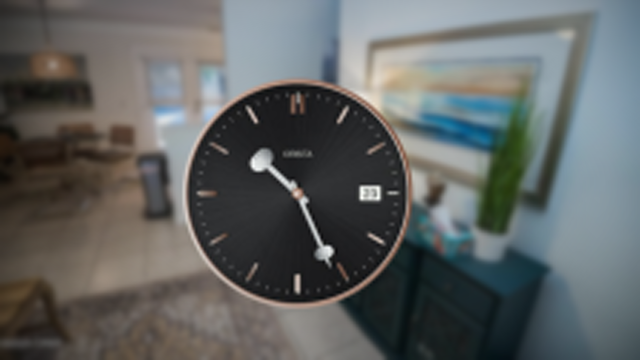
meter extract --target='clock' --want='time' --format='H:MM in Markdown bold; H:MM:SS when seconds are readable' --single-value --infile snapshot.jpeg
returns **10:26**
